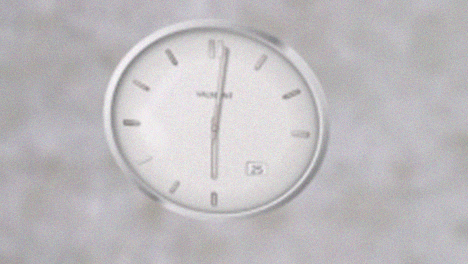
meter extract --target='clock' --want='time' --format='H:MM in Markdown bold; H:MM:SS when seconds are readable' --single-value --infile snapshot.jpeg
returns **6:01**
